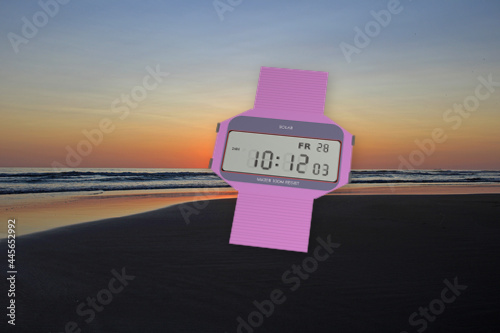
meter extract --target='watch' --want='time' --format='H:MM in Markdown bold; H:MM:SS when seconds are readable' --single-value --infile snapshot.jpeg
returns **10:12:03**
